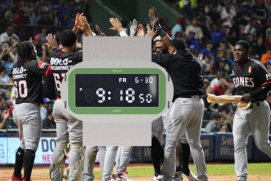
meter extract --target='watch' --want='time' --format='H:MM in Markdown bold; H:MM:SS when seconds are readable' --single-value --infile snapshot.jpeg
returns **9:18:50**
